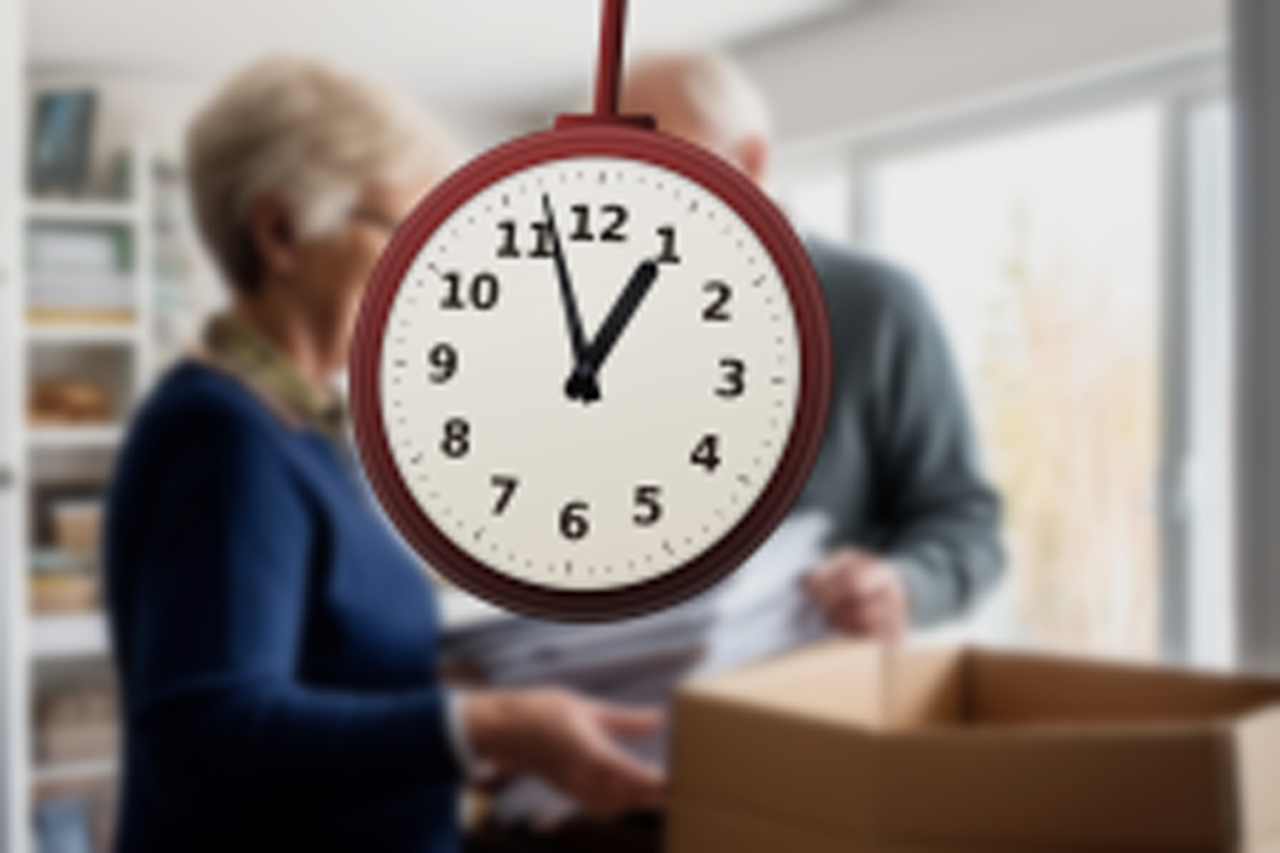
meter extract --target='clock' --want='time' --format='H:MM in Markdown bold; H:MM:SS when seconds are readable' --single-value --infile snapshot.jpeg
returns **12:57**
